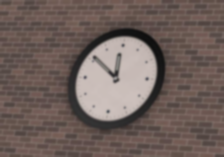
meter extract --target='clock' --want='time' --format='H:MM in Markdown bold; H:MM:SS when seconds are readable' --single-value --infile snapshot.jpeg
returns **11:51**
